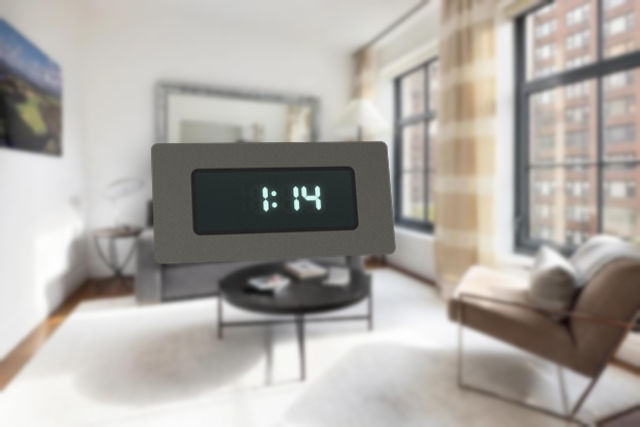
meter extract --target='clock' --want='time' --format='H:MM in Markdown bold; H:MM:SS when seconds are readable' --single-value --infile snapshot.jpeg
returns **1:14**
